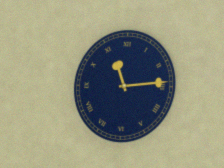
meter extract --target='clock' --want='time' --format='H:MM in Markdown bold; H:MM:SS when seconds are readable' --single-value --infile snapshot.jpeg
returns **11:14**
